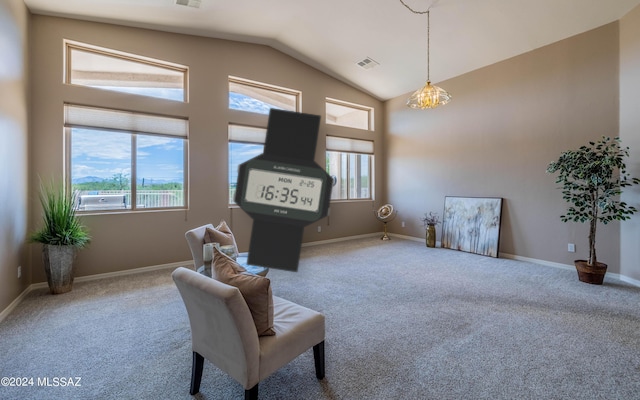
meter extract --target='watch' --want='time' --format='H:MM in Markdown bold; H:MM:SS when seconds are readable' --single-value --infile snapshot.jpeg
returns **16:35:44**
